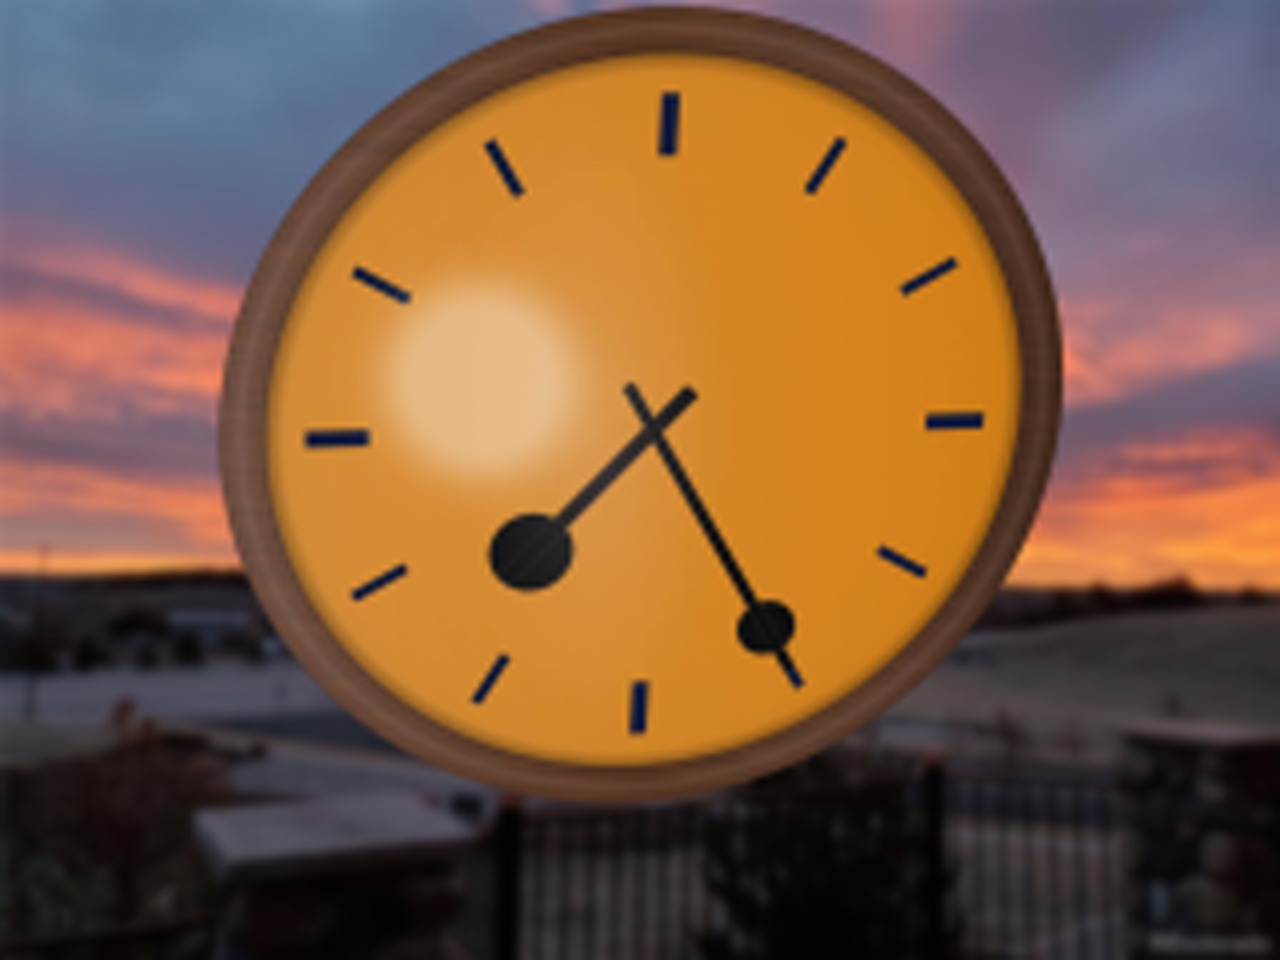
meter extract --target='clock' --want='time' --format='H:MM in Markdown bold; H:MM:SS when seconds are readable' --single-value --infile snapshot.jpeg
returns **7:25**
